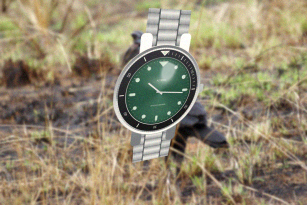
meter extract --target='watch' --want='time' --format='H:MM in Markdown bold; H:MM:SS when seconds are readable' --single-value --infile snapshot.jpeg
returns **10:16**
